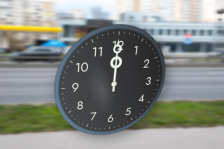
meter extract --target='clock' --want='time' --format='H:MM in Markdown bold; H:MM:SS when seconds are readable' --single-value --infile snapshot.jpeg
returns **12:00**
